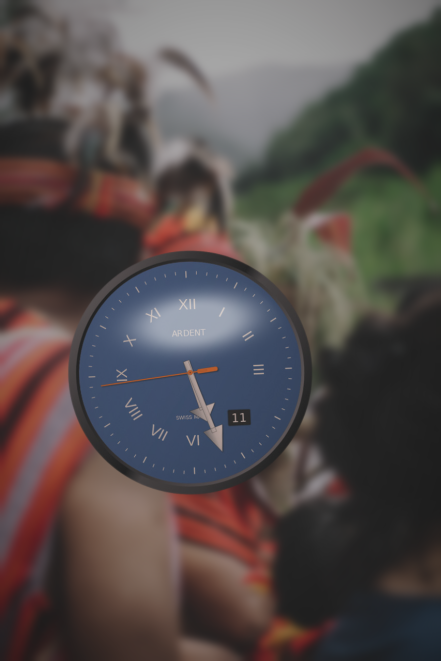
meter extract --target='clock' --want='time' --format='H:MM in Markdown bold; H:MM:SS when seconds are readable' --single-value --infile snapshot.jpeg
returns **5:26:44**
